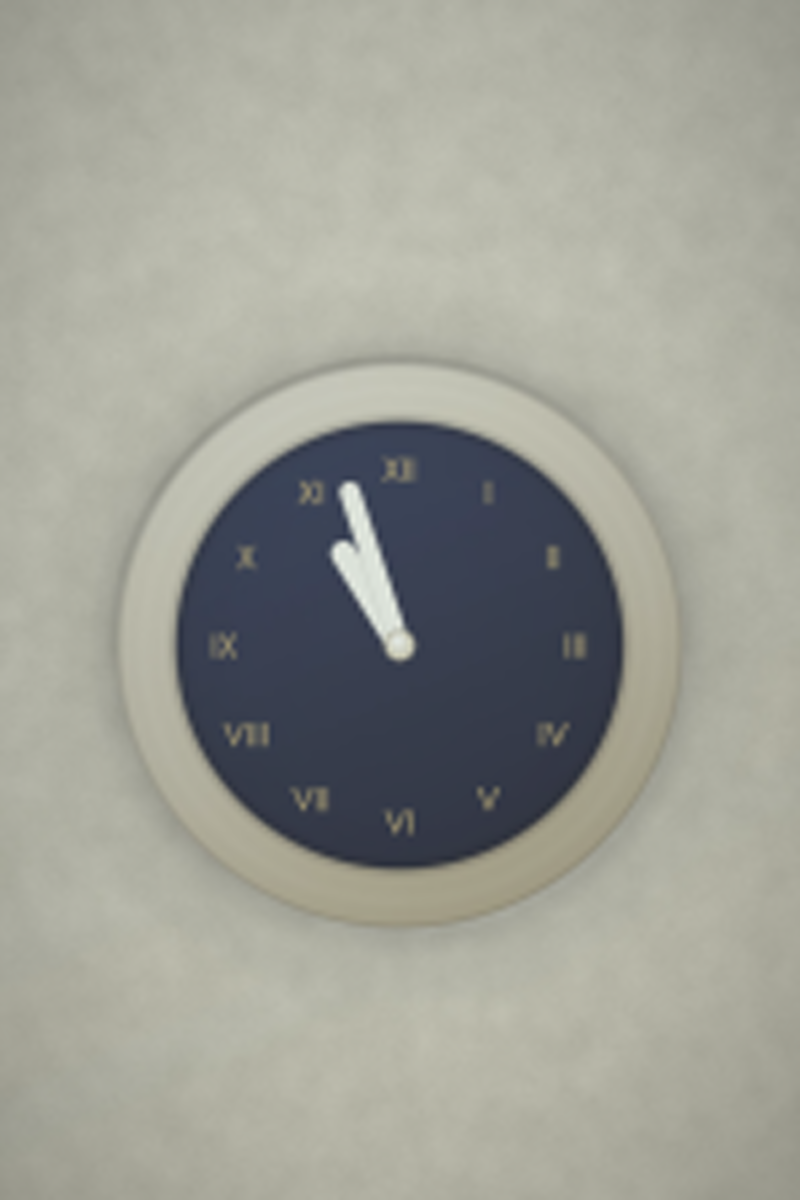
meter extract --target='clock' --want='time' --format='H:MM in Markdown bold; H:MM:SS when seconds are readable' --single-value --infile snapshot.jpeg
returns **10:57**
